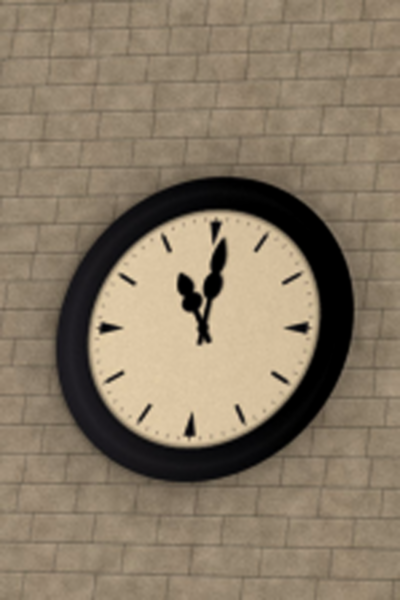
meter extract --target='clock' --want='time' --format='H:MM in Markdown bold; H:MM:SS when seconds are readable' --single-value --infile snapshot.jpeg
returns **11:01**
